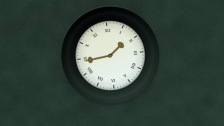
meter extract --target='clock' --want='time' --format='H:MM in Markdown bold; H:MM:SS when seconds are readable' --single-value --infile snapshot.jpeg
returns **1:44**
